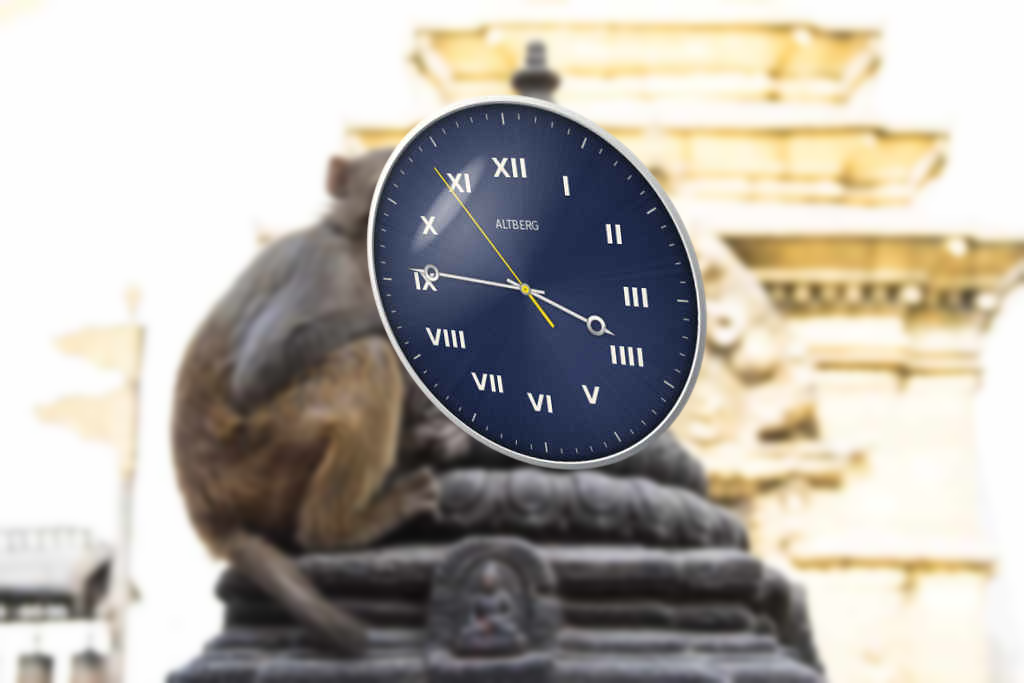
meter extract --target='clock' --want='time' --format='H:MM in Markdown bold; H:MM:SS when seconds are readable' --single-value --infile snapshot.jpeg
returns **3:45:54**
